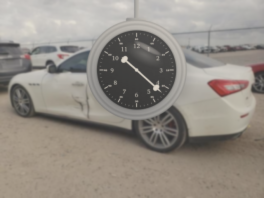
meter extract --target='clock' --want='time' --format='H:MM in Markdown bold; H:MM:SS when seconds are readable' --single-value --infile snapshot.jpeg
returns **10:22**
